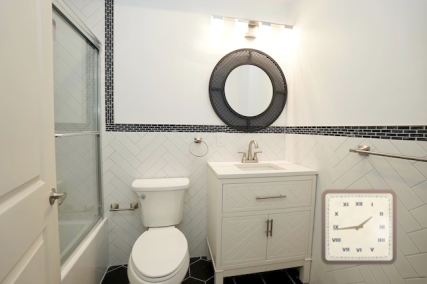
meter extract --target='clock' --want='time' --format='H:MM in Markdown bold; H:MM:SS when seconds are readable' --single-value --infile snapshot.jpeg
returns **1:44**
